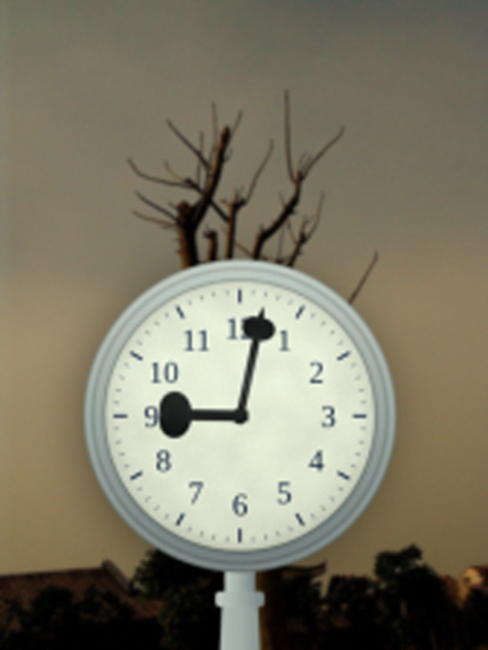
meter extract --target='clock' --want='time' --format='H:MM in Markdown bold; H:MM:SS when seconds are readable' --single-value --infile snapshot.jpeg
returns **9:02**
